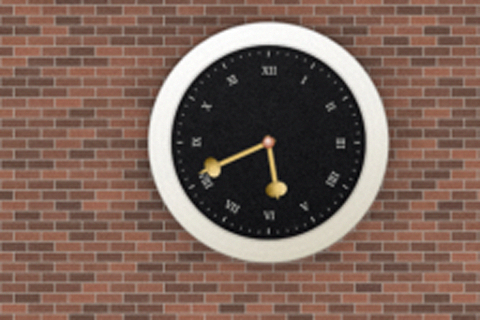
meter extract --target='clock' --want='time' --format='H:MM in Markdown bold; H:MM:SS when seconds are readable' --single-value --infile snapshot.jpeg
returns **5:41**
